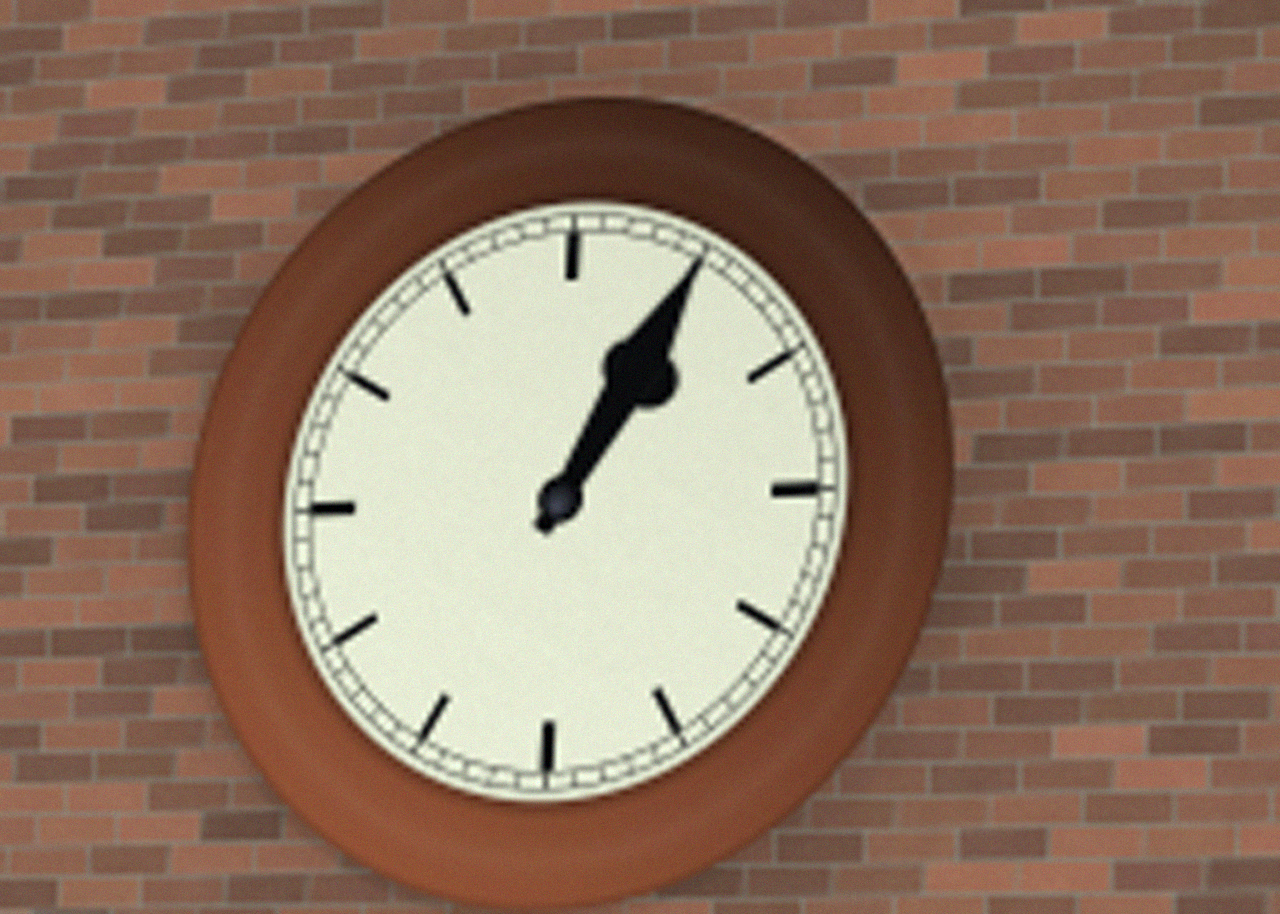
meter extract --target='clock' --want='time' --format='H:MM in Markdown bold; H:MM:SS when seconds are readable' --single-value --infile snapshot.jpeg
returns **1:05**
